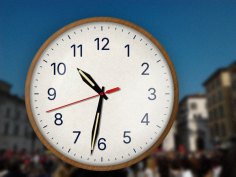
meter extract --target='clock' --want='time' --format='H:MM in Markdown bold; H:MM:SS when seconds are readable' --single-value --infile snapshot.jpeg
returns **10:31:42**
